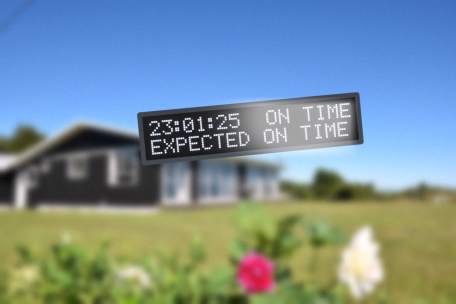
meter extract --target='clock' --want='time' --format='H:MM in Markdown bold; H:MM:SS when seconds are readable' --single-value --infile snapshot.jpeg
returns **23:01:25**
